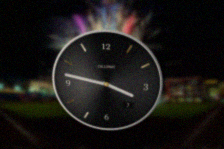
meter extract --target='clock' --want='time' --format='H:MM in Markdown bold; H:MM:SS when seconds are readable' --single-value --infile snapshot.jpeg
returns **3:47**
